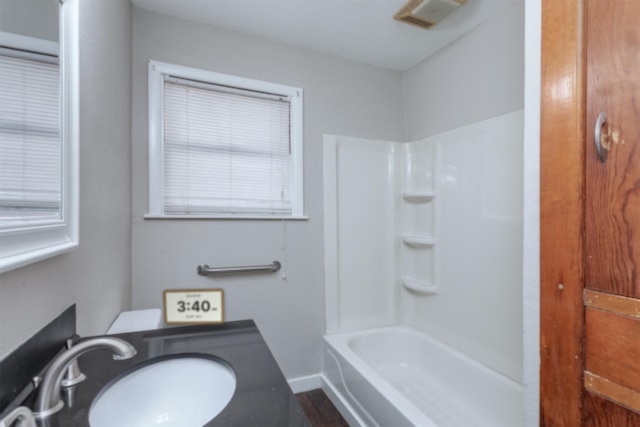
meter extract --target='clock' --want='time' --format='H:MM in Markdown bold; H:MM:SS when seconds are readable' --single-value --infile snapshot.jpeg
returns **3:40**
